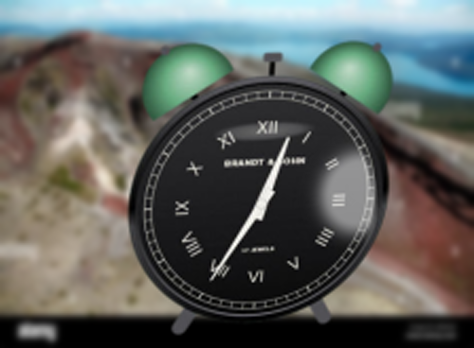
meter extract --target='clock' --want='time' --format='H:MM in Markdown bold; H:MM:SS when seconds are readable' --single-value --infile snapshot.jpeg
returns **12:35**
